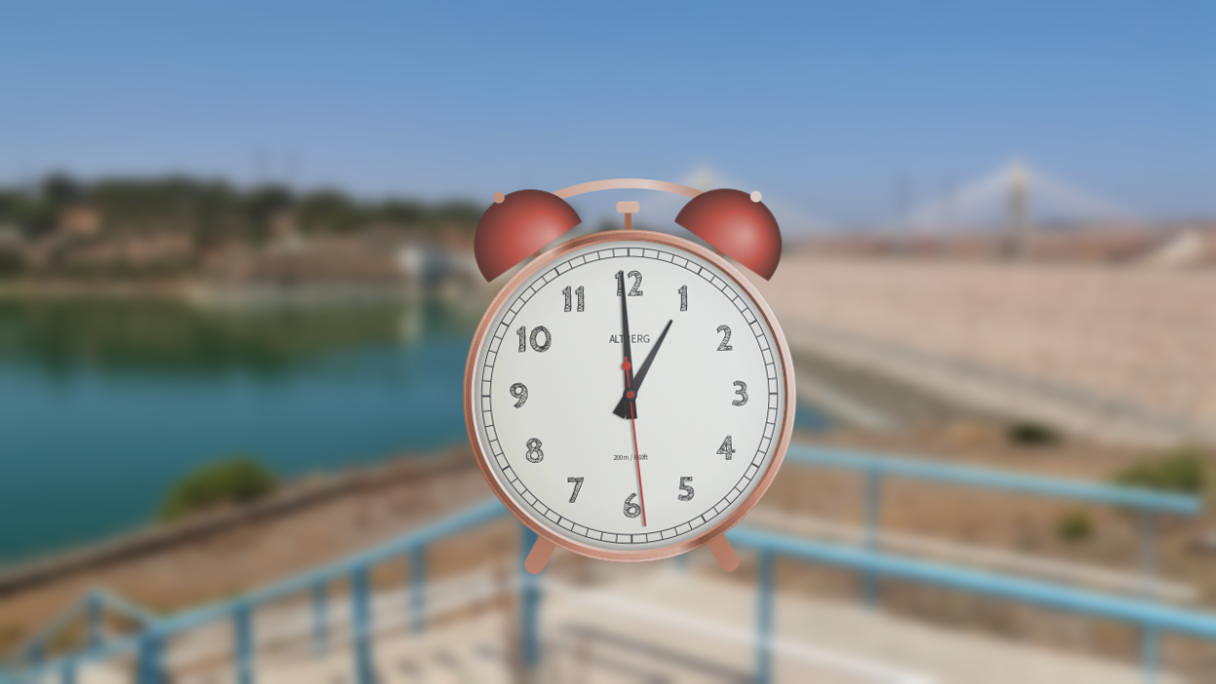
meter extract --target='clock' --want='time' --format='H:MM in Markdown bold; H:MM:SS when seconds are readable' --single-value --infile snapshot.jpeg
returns **12:59:29**
